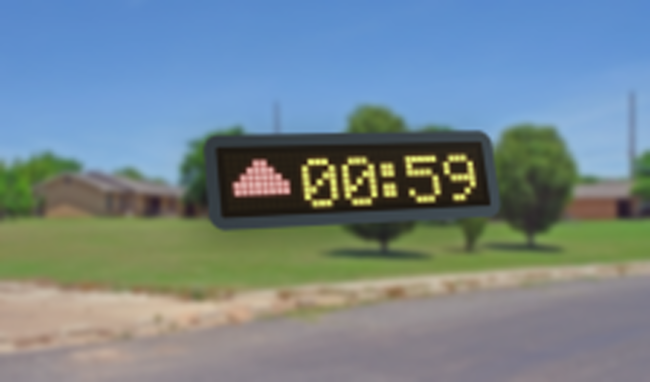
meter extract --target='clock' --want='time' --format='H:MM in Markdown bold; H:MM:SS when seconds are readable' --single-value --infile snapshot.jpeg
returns **0:59**
